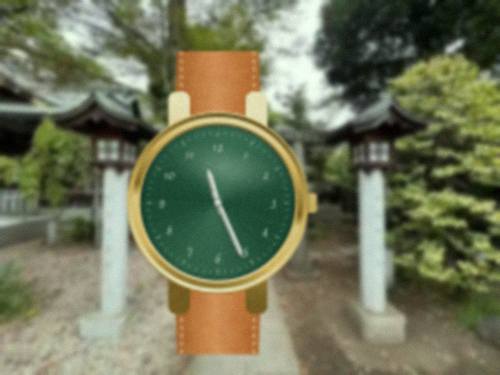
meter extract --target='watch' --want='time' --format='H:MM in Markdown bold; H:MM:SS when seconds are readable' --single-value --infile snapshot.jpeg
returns **11:26**
